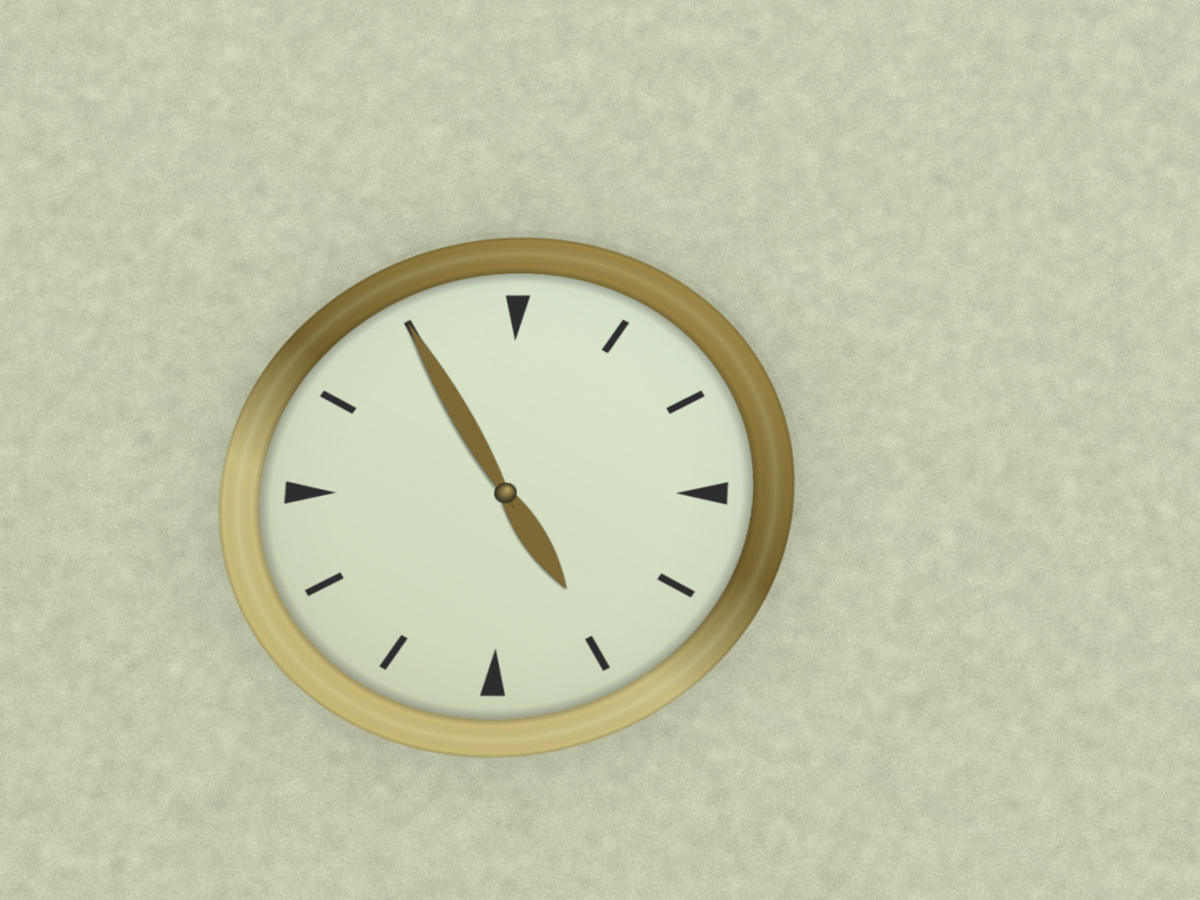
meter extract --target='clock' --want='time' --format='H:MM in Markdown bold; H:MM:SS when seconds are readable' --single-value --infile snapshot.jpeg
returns **4:55**
